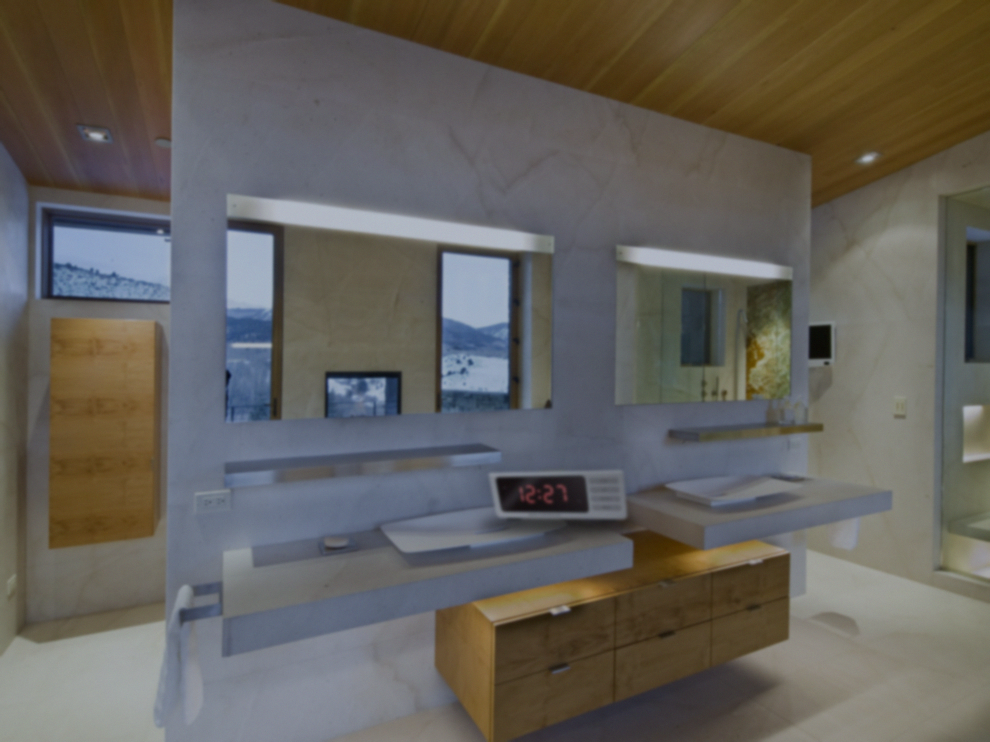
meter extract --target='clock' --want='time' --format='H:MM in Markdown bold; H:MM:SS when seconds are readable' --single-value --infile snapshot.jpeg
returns **12:27**
